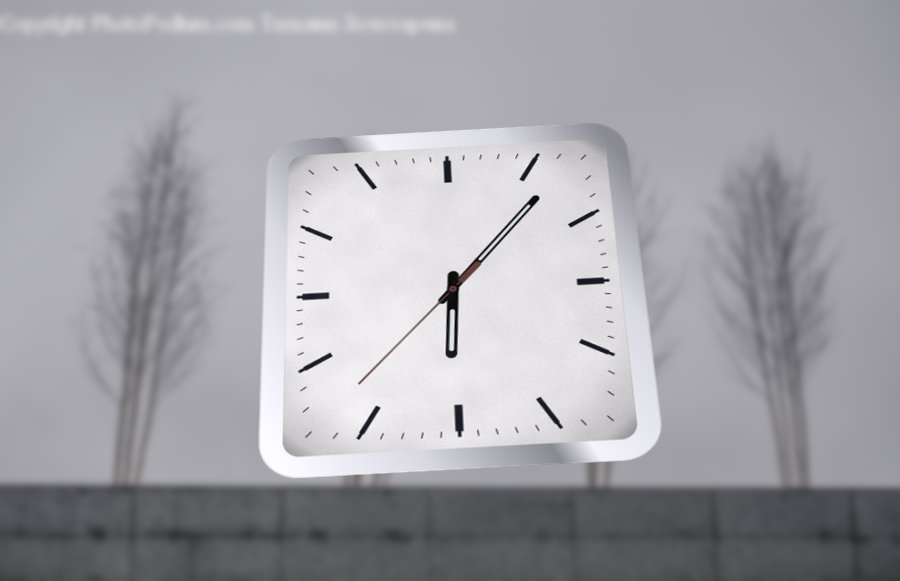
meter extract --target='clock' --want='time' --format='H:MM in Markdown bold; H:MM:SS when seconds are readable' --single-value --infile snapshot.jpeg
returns **6:06:37**
